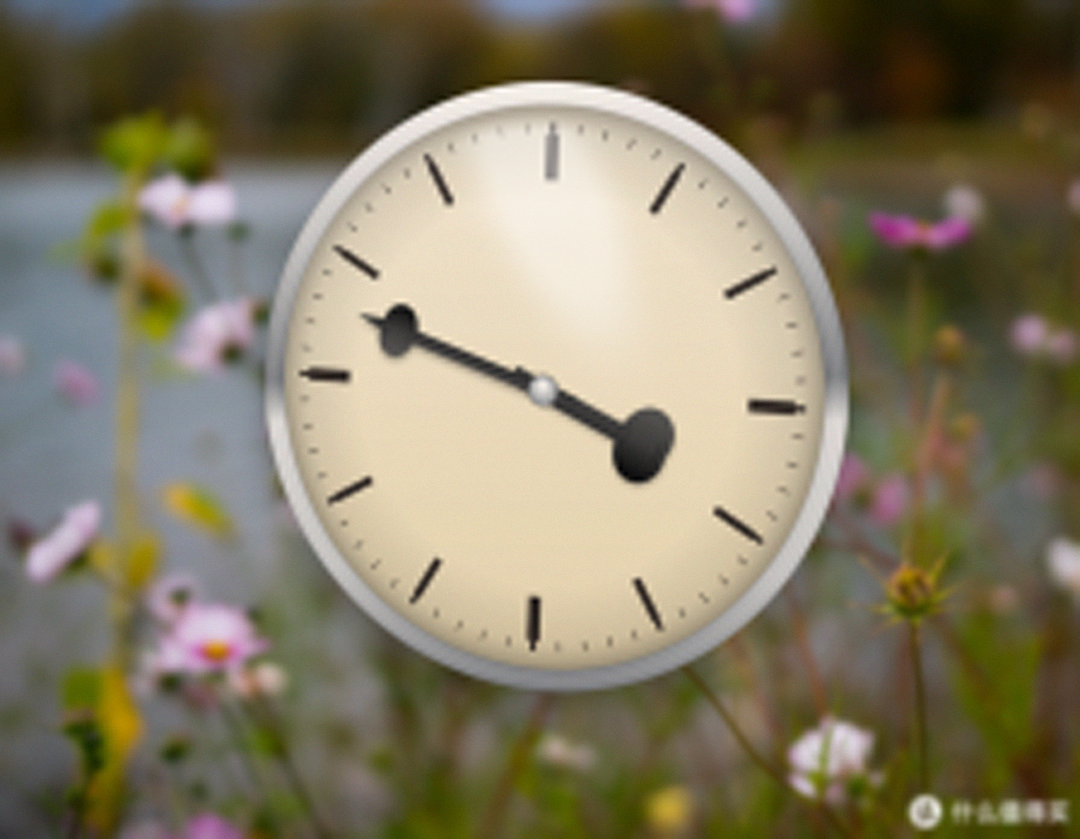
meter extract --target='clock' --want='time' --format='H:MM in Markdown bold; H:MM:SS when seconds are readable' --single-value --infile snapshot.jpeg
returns **3:48**
